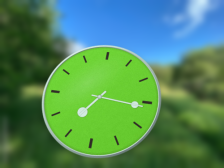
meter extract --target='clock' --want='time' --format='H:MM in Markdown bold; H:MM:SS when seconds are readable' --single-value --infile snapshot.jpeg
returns **7:16**
